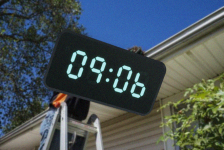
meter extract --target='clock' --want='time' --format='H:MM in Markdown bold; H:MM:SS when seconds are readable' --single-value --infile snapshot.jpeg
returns **9:06**
